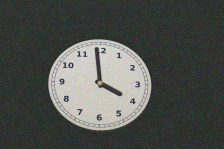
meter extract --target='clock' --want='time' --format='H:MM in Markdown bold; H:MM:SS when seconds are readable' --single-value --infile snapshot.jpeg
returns **3:59**
